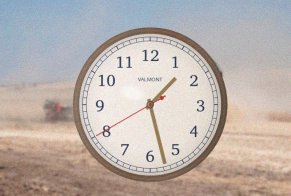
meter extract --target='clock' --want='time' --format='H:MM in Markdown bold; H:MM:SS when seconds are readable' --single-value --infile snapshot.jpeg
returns **1:27:40**
